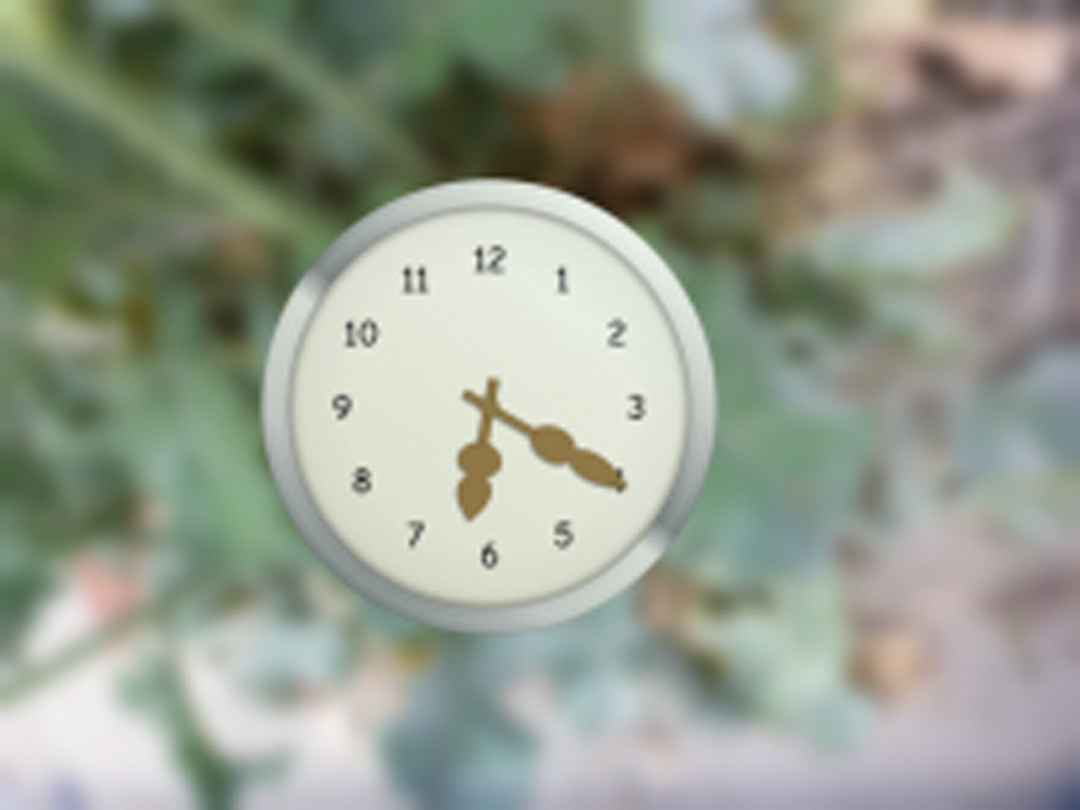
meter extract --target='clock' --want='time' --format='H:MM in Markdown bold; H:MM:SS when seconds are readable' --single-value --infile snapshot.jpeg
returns **6:20**
